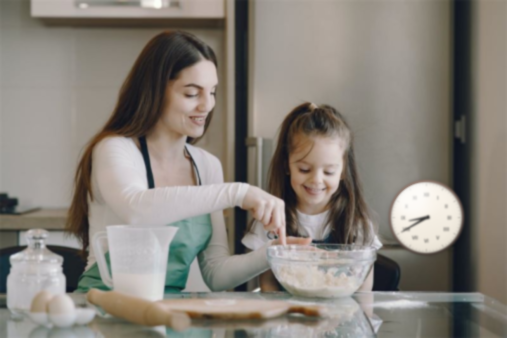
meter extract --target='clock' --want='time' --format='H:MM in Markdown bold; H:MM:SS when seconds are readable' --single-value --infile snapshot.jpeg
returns **8:40**
